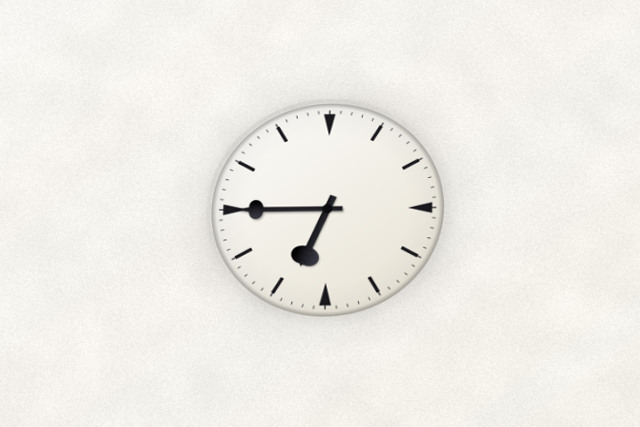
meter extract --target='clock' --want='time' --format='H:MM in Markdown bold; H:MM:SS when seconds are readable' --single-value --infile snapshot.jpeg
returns **6:45**
